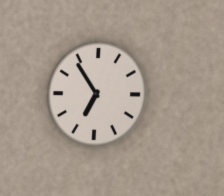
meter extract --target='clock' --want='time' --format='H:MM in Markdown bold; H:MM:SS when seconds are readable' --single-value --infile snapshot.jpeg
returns **6:54**
